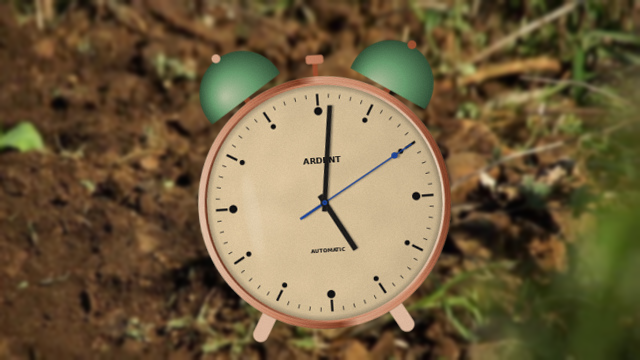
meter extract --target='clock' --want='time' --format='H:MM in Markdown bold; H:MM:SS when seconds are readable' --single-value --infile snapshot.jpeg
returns **5:01:10**
